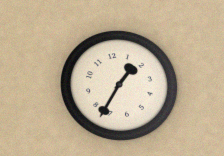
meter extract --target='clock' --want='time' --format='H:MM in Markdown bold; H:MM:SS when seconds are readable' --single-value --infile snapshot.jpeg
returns **1:37**
